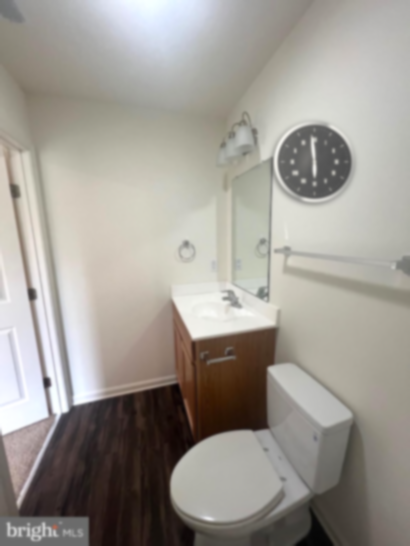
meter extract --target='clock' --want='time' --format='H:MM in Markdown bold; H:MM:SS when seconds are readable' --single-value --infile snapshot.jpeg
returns **5:59**
